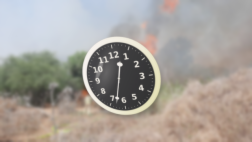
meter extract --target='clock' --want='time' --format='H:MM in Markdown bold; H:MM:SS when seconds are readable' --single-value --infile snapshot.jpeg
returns **12:33**
